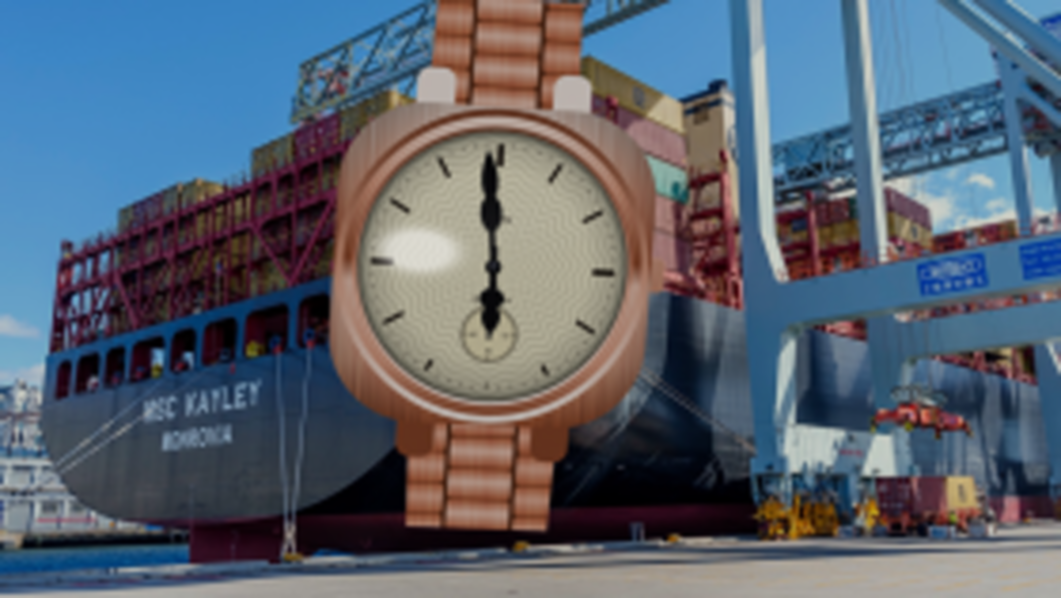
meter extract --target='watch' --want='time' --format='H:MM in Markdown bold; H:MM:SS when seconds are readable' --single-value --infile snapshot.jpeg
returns **5:59**
